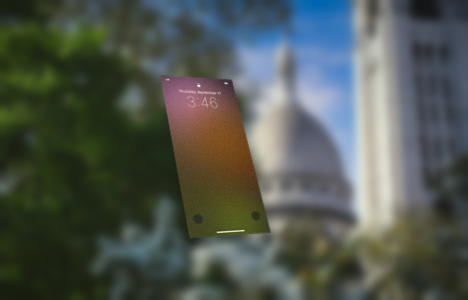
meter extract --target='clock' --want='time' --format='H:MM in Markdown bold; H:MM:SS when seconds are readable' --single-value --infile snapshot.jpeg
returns **3:46**
